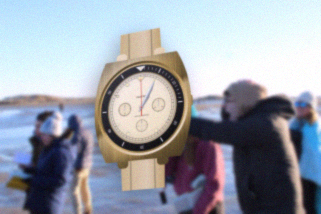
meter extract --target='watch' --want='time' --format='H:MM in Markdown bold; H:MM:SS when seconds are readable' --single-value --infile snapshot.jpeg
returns **1:05**
